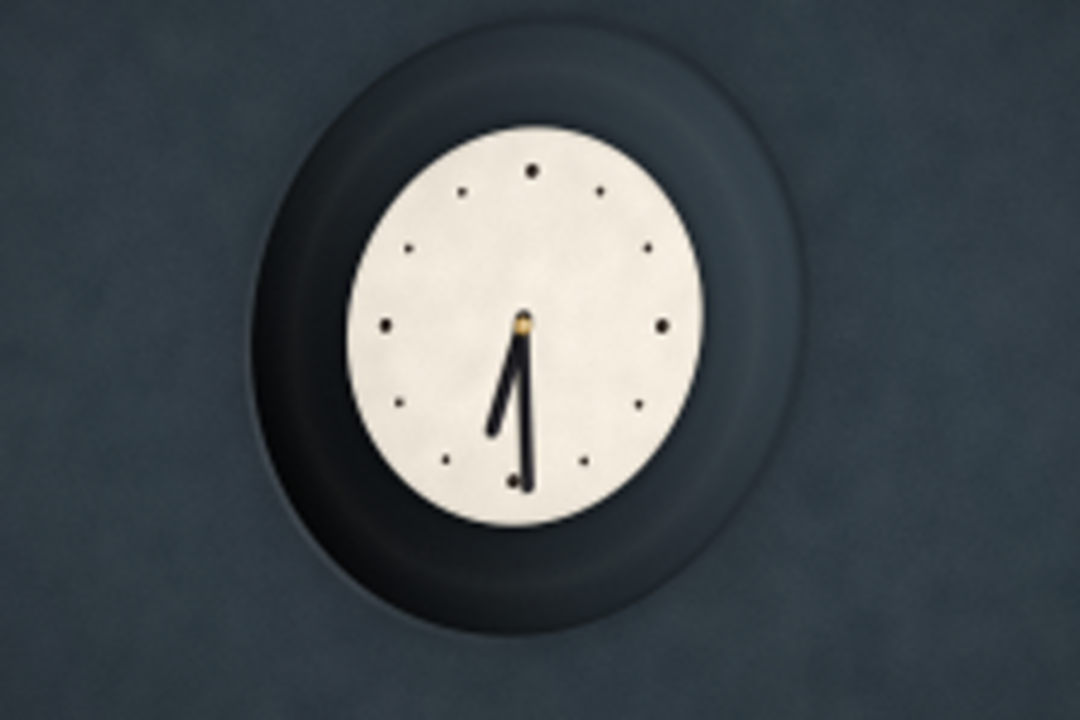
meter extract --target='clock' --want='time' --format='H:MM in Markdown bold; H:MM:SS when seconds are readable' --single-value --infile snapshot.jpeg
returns **6:29**
